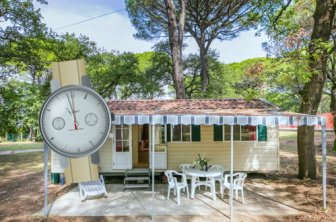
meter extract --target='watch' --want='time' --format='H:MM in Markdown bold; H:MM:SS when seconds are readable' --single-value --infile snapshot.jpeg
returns **10:58**
